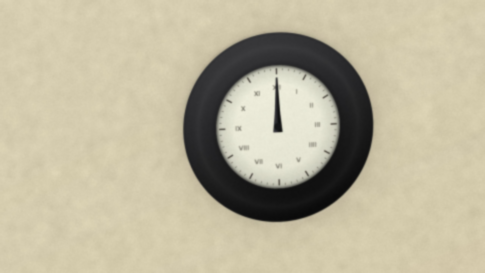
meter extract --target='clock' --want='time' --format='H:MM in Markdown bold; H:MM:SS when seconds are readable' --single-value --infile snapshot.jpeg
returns **12:00**
